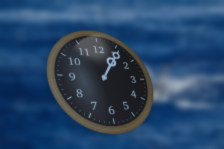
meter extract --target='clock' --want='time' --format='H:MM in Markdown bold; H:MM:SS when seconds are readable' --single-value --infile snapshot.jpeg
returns **1:06**
